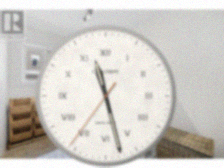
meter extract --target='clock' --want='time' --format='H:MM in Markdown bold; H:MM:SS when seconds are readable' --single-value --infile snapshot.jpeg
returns **11:27:36**
